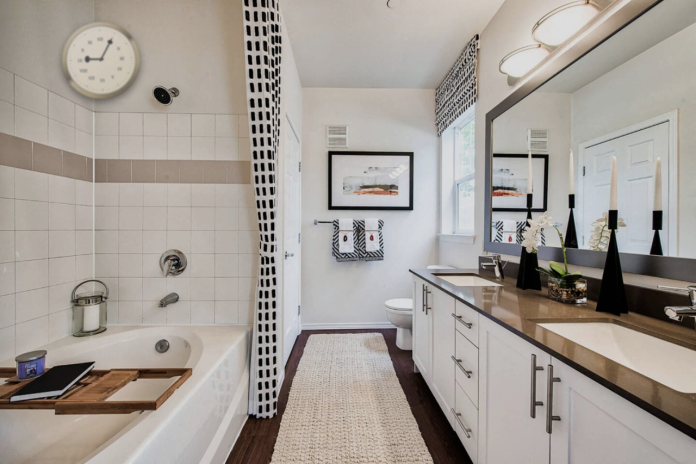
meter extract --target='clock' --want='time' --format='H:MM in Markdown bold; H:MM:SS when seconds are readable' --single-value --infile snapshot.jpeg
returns **9:05**
